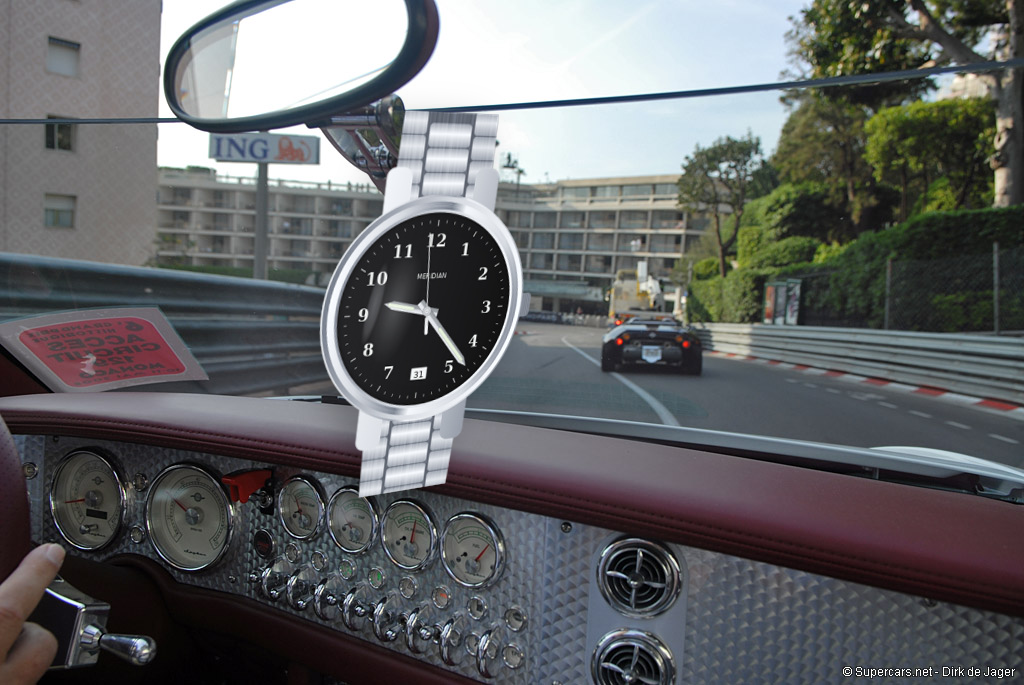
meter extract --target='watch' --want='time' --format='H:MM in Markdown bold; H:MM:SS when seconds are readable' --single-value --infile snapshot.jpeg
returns **9:22:59**
